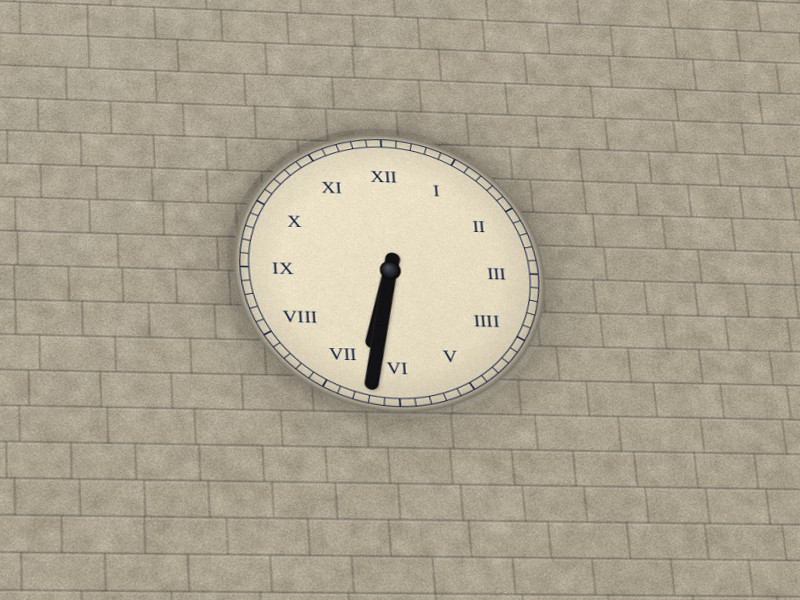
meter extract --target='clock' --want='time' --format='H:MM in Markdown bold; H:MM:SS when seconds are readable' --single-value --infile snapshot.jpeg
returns **6:32**
